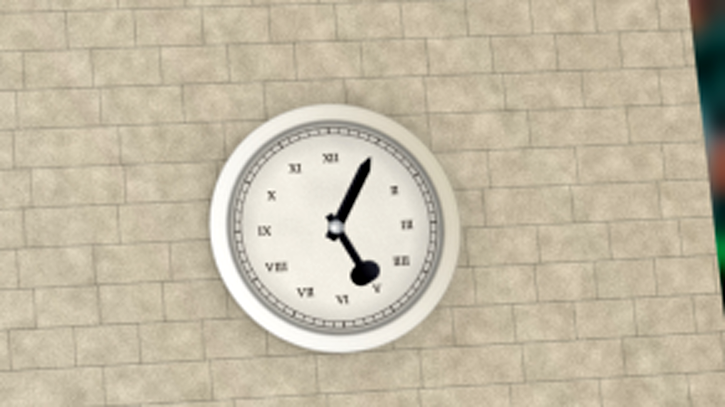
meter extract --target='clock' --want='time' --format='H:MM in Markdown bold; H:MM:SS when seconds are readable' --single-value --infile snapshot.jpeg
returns **5:05**
